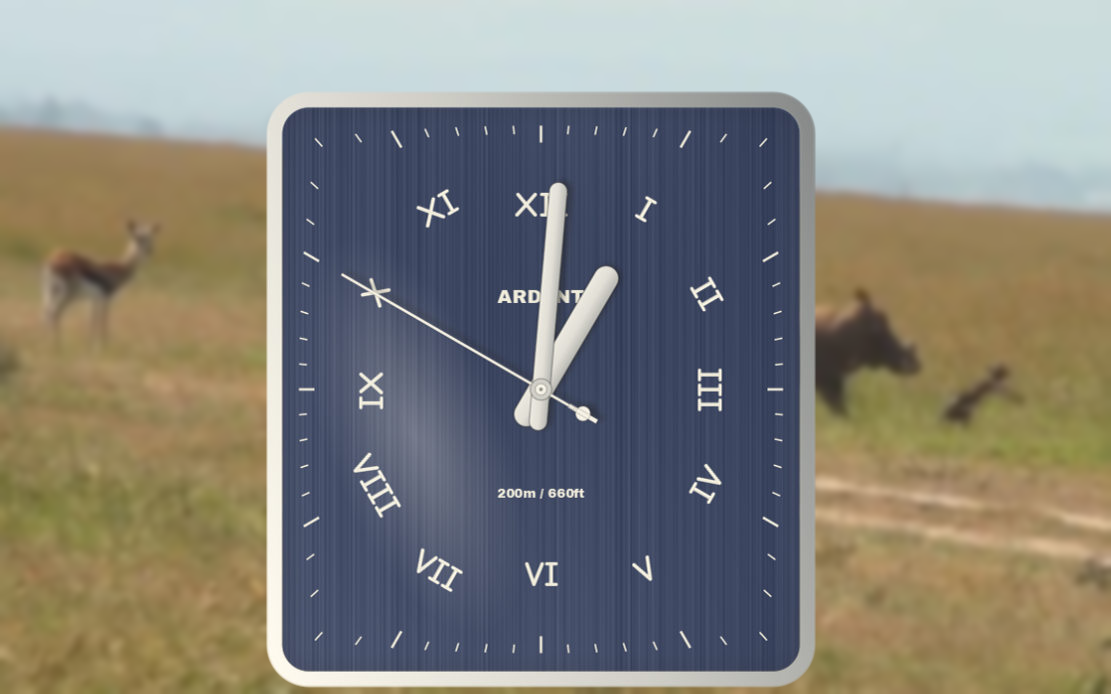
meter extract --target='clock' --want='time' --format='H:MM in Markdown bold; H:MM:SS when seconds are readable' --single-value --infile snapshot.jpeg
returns **1:00:50**
